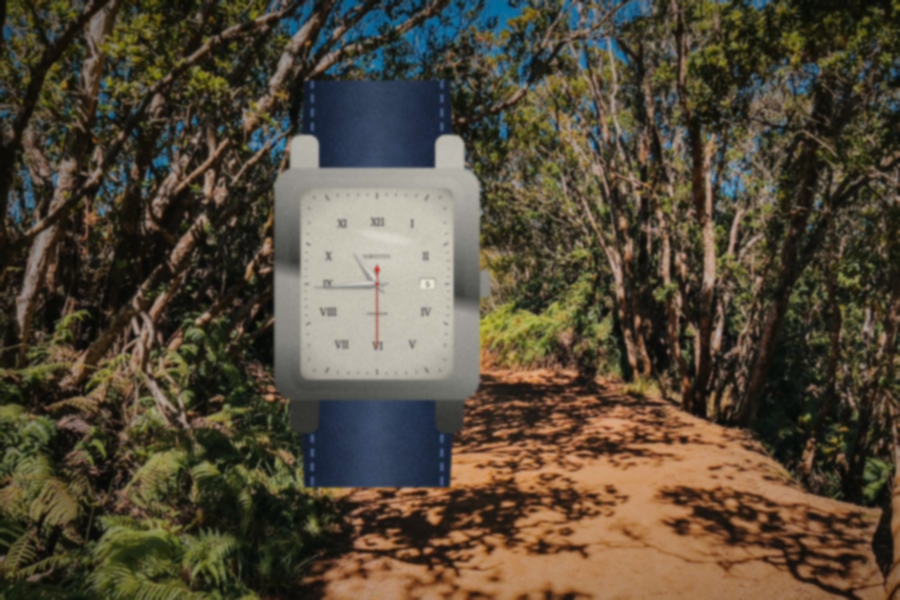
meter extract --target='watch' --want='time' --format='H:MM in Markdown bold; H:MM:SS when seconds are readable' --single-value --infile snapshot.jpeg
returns **10:44:30**
